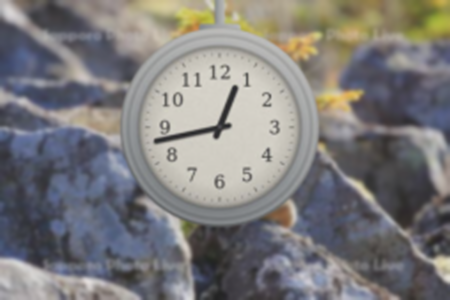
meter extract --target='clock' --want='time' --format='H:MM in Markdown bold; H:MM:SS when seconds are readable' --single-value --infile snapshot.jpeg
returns **12:43**
